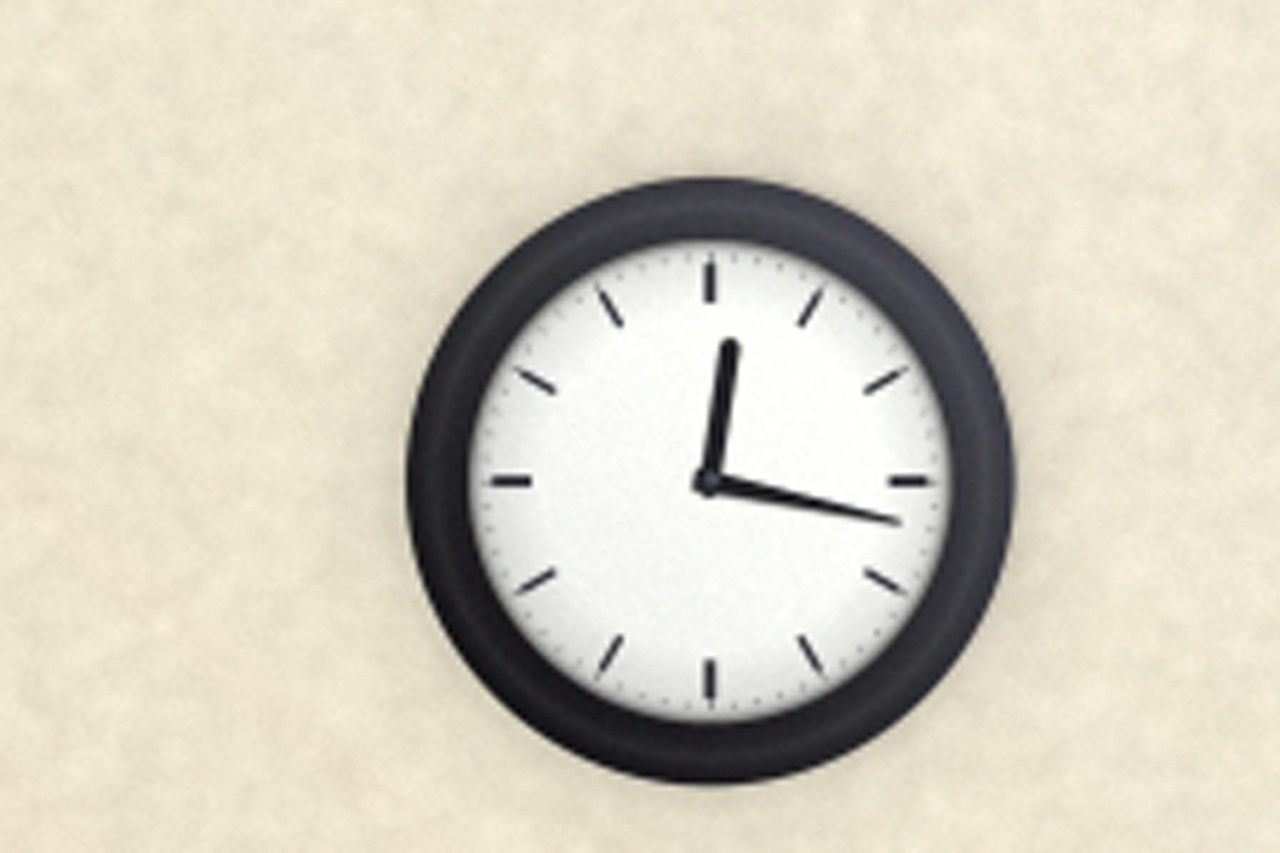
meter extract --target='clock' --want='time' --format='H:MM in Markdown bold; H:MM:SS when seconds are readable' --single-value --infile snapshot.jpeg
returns **12:17**
